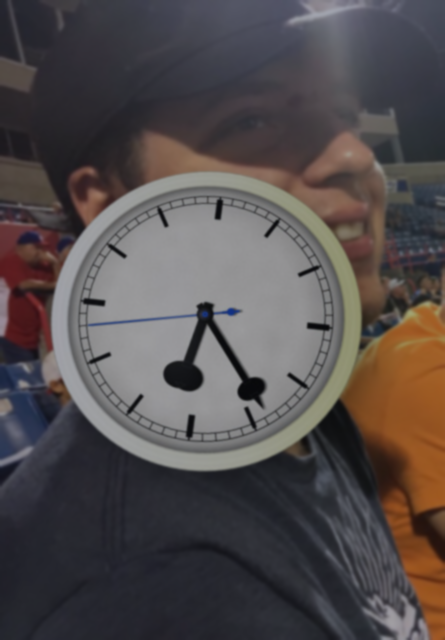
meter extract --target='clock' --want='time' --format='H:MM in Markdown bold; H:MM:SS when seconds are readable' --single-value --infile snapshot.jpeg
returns **6:23:43**
